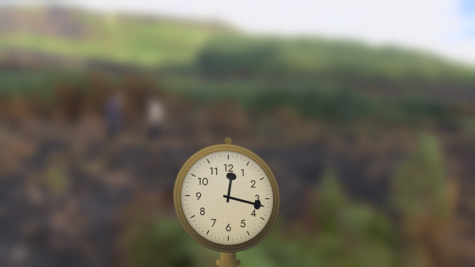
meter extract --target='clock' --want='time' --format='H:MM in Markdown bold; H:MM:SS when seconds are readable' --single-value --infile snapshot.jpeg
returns **12:17**
